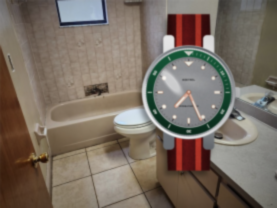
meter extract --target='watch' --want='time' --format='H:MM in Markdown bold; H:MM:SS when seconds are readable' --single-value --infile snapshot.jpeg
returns **7:26**
